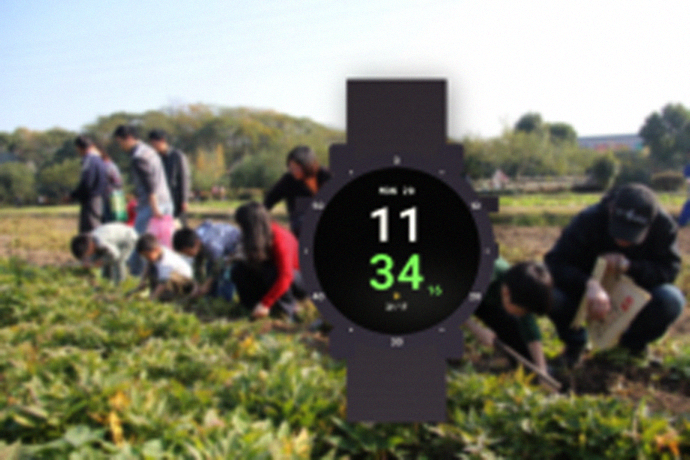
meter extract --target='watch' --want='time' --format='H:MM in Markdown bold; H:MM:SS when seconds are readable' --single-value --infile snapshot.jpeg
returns **11:34**
